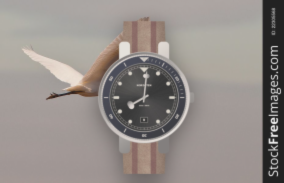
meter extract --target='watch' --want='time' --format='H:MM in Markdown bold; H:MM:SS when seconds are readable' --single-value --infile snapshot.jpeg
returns **8:01**
